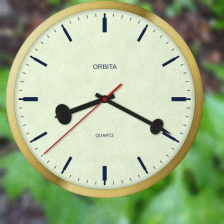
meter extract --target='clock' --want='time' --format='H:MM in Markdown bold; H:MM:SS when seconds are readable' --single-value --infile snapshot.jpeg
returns **8:19:38**
